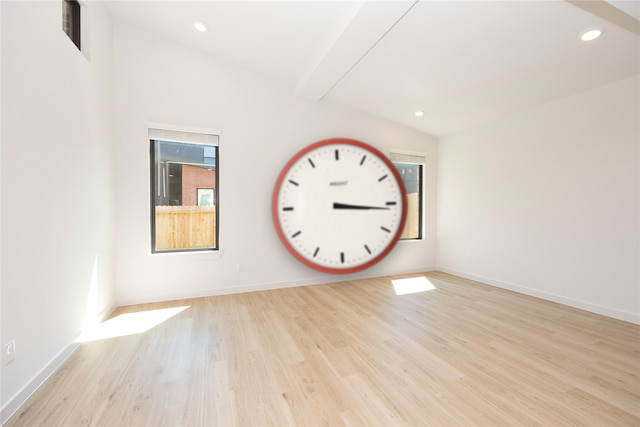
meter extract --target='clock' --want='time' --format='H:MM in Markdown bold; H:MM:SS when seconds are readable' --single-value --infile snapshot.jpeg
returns **3:16**
